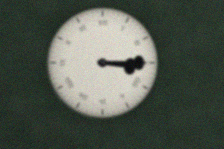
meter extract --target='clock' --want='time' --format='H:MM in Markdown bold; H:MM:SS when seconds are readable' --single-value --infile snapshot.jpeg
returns **3:15**
